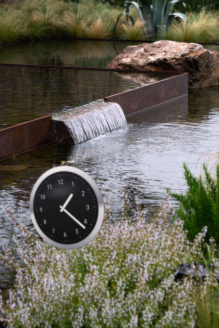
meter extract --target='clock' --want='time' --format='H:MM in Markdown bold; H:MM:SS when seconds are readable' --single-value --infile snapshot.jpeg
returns **1:22**
